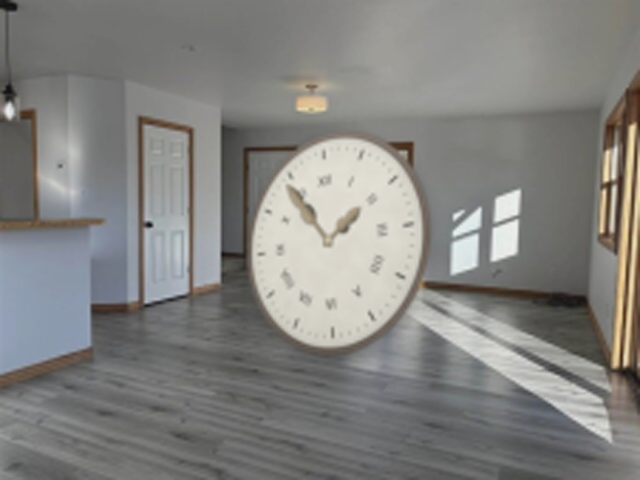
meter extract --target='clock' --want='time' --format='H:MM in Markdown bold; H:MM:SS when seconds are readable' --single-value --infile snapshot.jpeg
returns **1:54**
